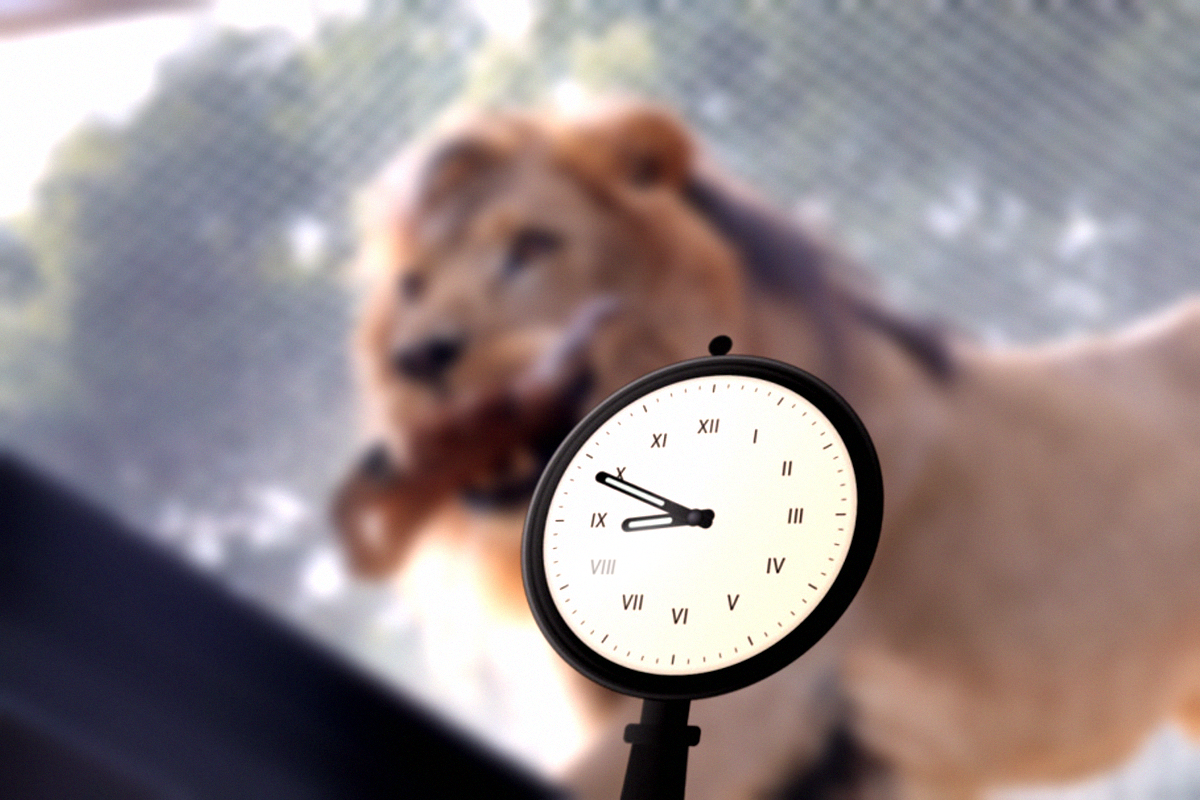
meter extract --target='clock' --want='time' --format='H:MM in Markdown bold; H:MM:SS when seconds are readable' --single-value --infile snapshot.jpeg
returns **8:49**
